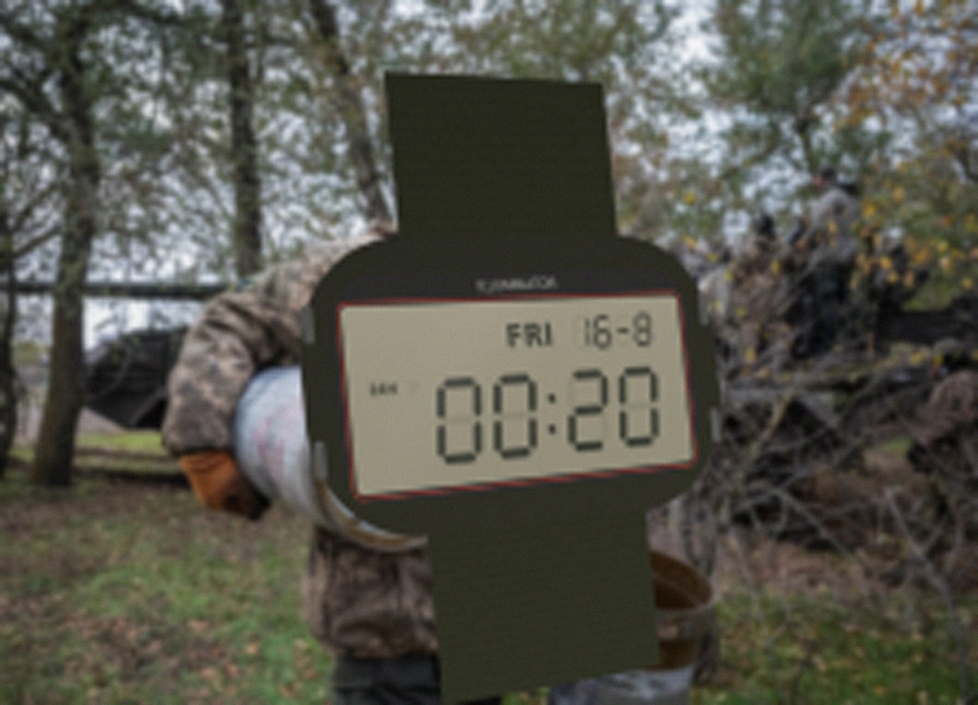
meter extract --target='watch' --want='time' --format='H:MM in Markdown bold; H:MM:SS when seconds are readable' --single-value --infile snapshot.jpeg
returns **0:20**
